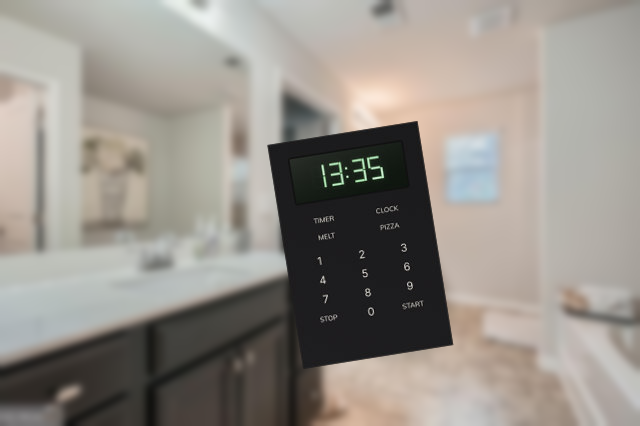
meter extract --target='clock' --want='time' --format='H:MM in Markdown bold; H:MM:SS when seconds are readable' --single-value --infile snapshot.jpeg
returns **13:35**
